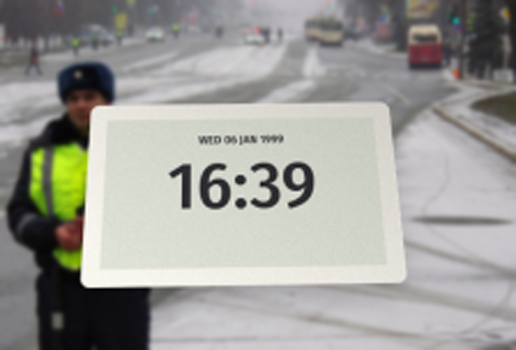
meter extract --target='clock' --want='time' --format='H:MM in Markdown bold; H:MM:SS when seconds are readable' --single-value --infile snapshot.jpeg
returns **16:39**
